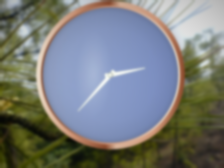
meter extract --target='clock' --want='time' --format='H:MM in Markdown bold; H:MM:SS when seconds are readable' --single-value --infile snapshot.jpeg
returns **2:37**
